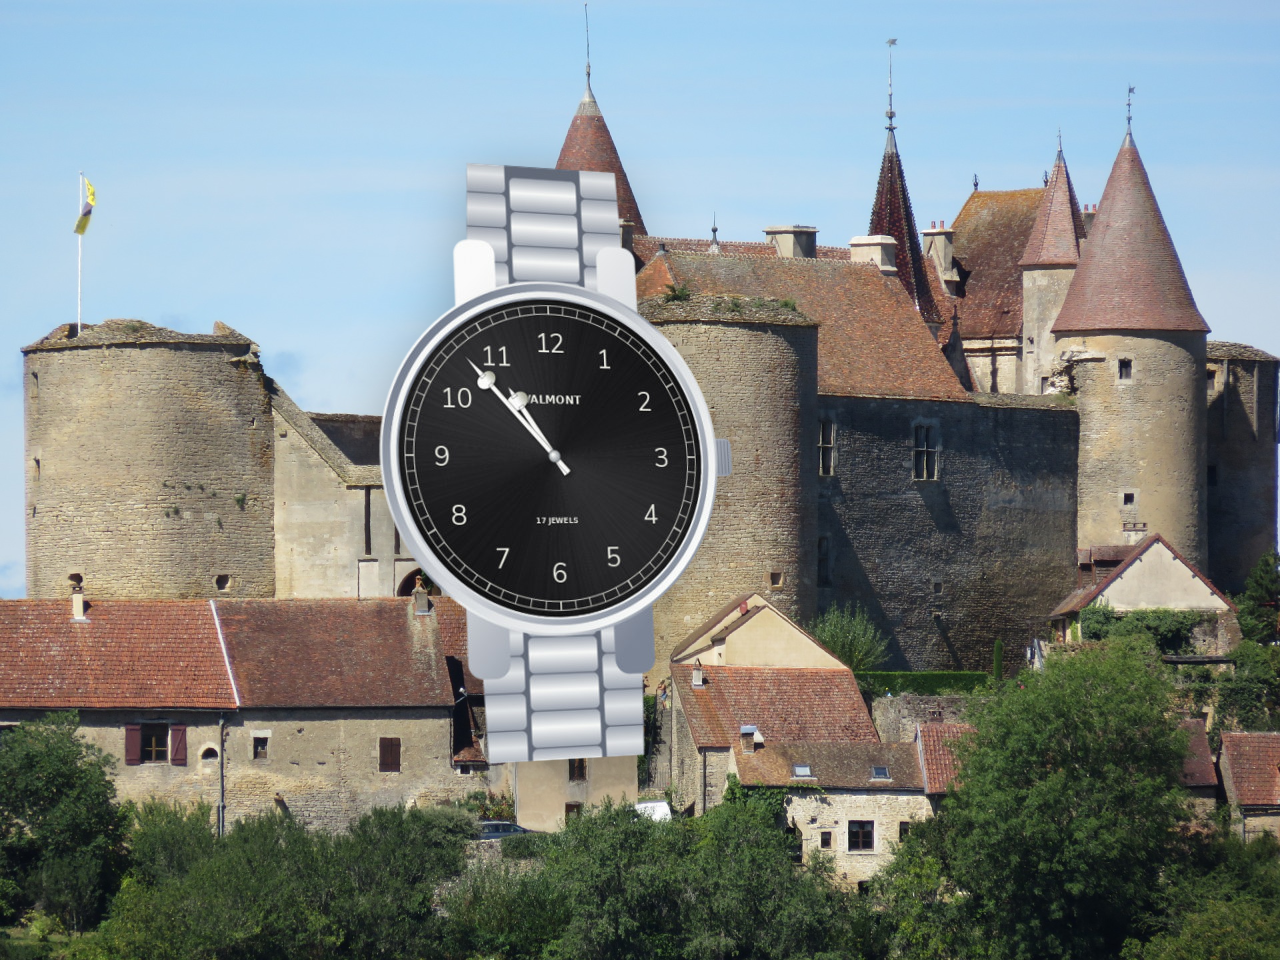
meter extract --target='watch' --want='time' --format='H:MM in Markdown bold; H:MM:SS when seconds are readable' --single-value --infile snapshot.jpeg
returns **10:53**
